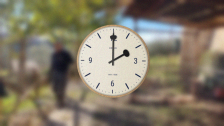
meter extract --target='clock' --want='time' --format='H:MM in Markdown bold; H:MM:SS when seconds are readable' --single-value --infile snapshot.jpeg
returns **2:00**
